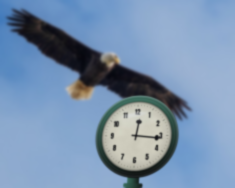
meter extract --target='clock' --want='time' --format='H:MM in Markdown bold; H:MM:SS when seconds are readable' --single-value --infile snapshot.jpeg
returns **12:16**
